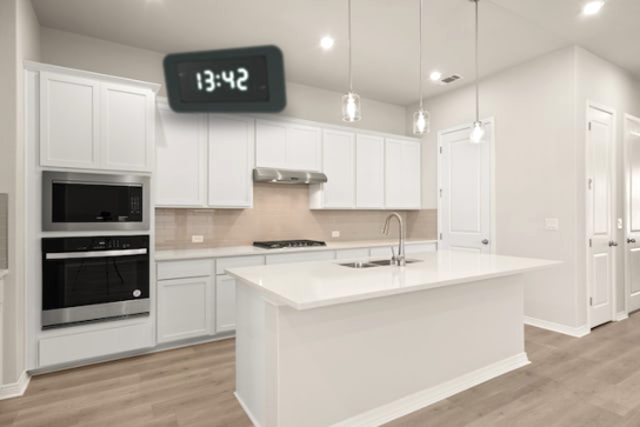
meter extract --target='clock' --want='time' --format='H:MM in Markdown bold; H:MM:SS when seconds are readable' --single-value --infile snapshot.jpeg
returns **13:42**
